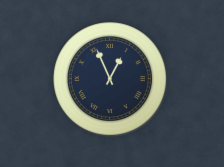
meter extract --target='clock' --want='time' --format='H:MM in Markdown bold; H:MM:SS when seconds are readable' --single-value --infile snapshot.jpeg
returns **12:56**
